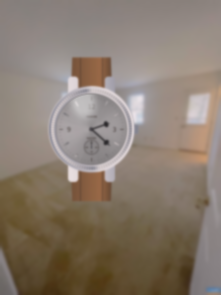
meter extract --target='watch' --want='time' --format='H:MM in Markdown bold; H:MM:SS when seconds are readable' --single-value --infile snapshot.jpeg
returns **2:22**
